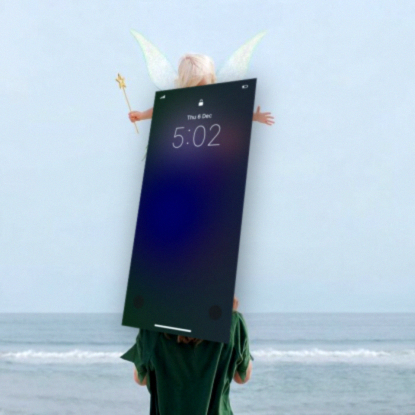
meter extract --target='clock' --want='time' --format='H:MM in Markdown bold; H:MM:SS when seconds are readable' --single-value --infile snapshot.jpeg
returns **5:02**
